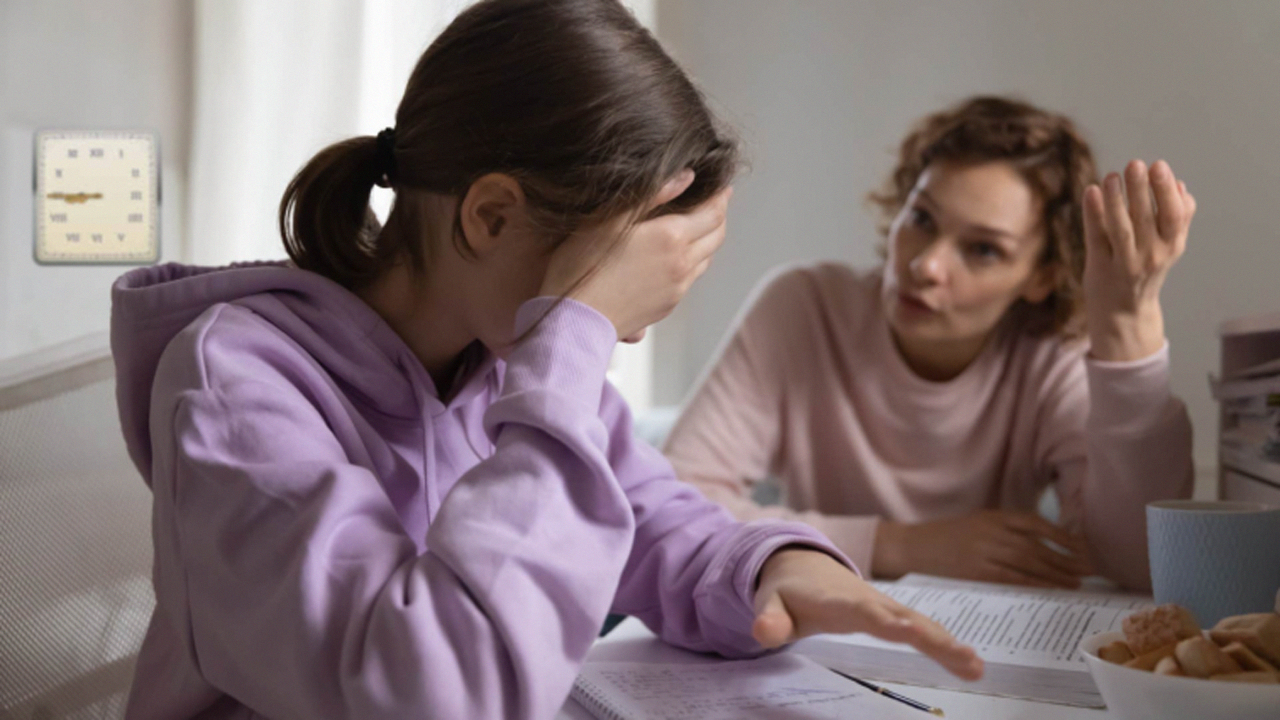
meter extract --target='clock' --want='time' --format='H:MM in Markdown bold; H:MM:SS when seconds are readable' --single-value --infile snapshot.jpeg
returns **8:45**
